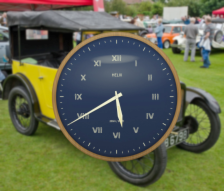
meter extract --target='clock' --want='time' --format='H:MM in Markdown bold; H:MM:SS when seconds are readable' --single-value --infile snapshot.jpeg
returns **5:40**
